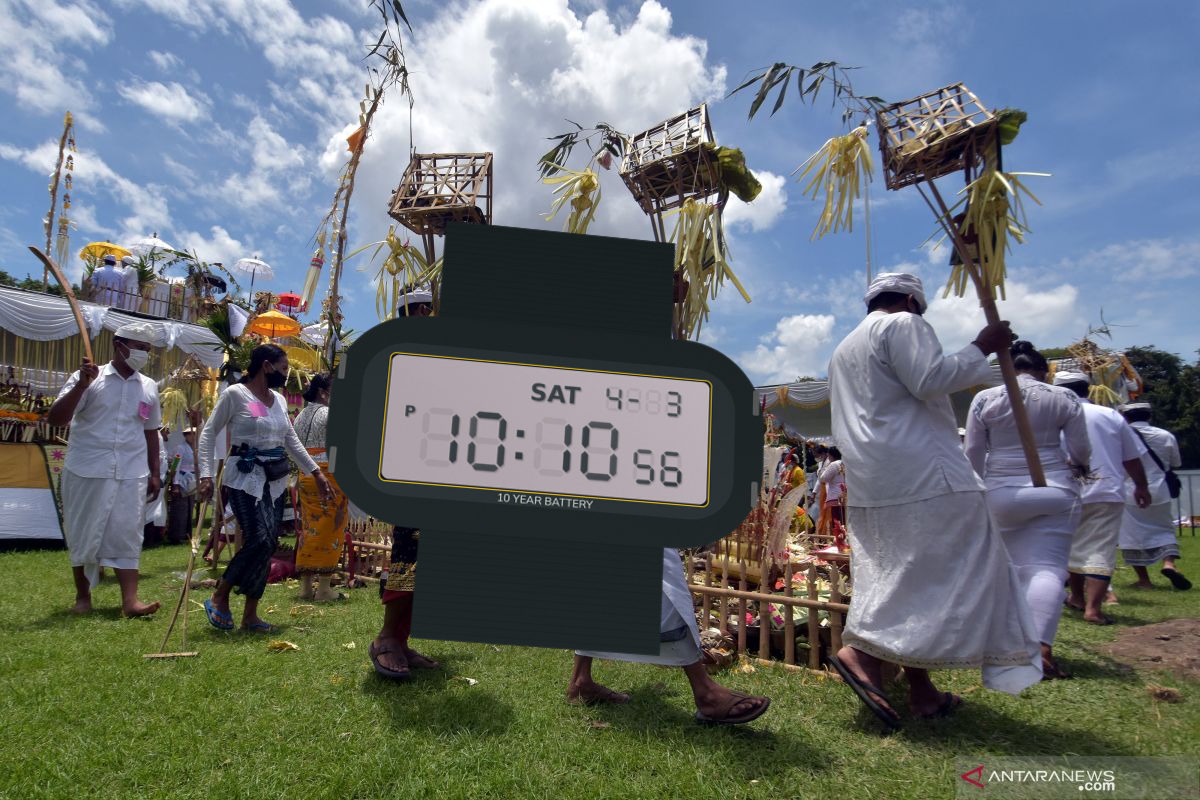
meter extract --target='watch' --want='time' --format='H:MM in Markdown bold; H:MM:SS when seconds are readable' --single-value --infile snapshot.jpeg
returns **10:10:56**
